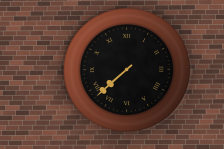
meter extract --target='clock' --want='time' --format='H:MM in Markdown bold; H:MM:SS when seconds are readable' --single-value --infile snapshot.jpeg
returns **7:38**
